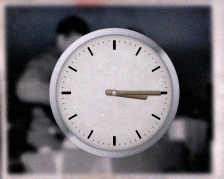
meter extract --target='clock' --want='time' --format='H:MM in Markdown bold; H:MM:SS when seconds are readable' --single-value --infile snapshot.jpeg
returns **3:15**
